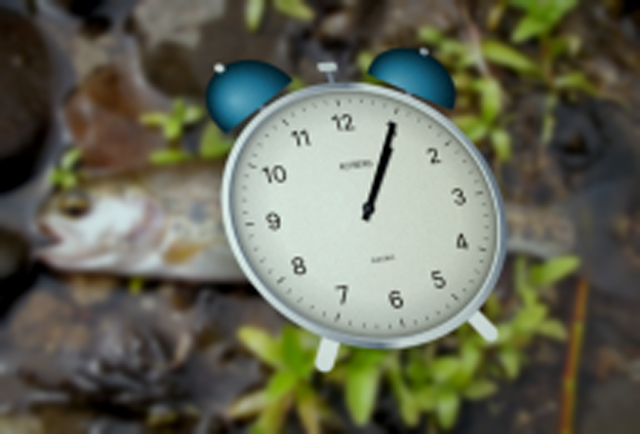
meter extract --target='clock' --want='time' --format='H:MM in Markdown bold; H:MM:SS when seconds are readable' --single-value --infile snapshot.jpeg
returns **1:05**
